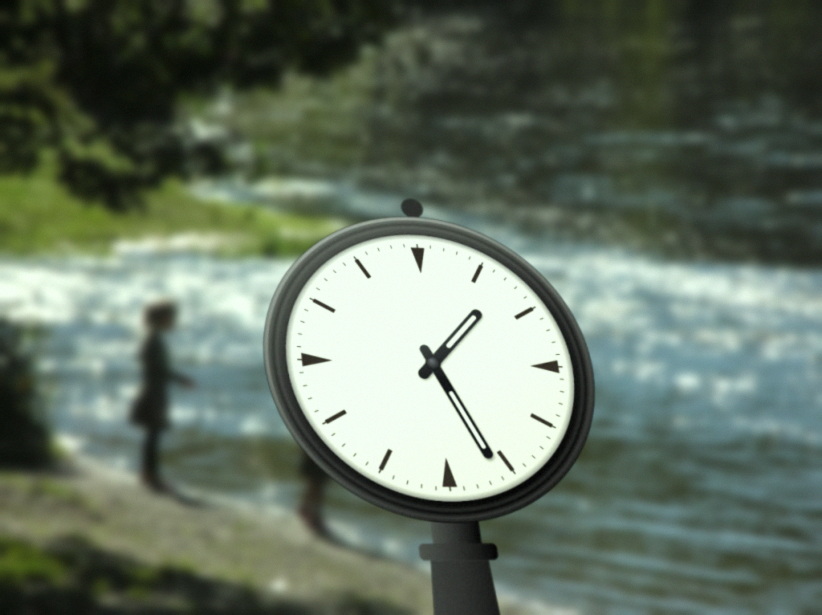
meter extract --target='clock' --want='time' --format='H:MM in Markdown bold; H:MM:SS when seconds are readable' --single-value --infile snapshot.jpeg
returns **1:26**
